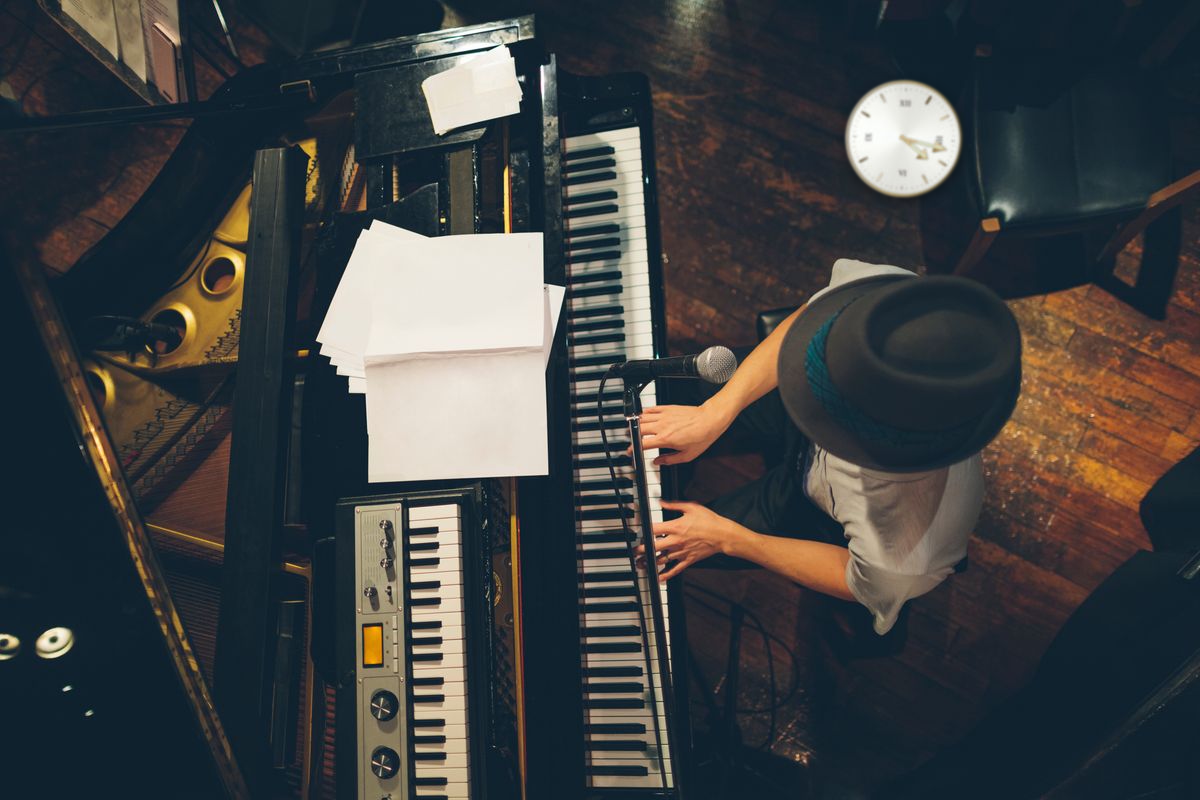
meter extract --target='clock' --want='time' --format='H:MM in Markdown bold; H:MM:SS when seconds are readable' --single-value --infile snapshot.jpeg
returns **4:17**
